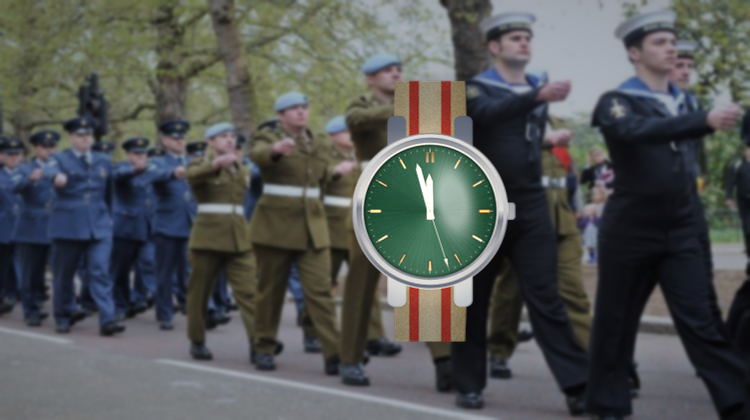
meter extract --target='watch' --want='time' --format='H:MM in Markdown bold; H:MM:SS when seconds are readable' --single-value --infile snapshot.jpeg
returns **11:57:27**
